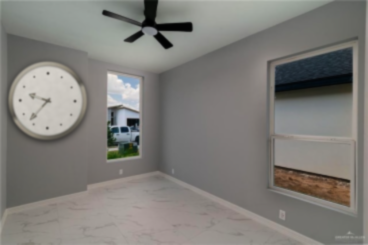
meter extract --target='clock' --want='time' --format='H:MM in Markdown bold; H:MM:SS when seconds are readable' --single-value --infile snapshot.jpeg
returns **9:37**
